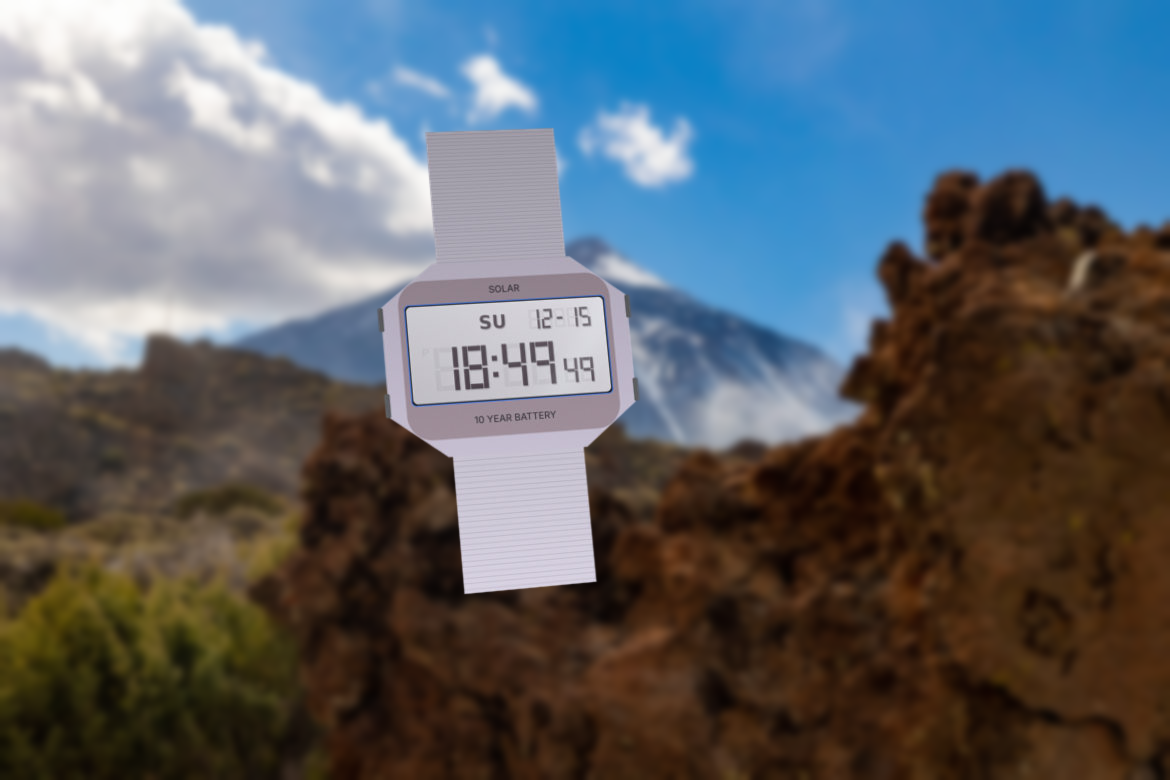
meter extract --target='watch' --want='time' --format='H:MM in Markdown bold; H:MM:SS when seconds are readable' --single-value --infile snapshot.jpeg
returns **18:49:49**
